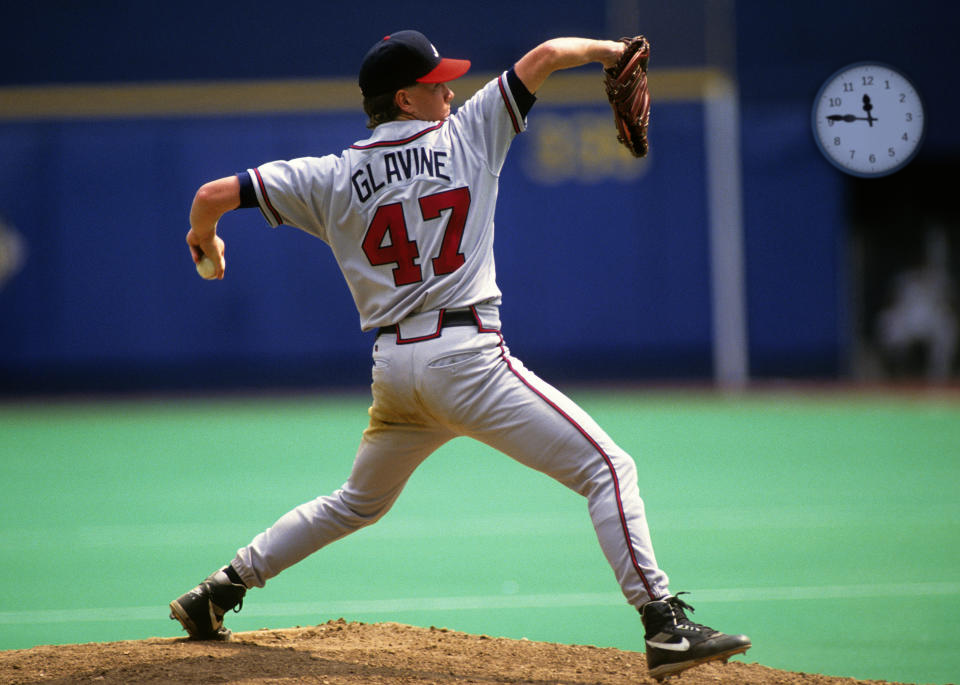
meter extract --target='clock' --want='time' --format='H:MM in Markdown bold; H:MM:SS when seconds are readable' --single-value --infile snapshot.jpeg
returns **11:46**
